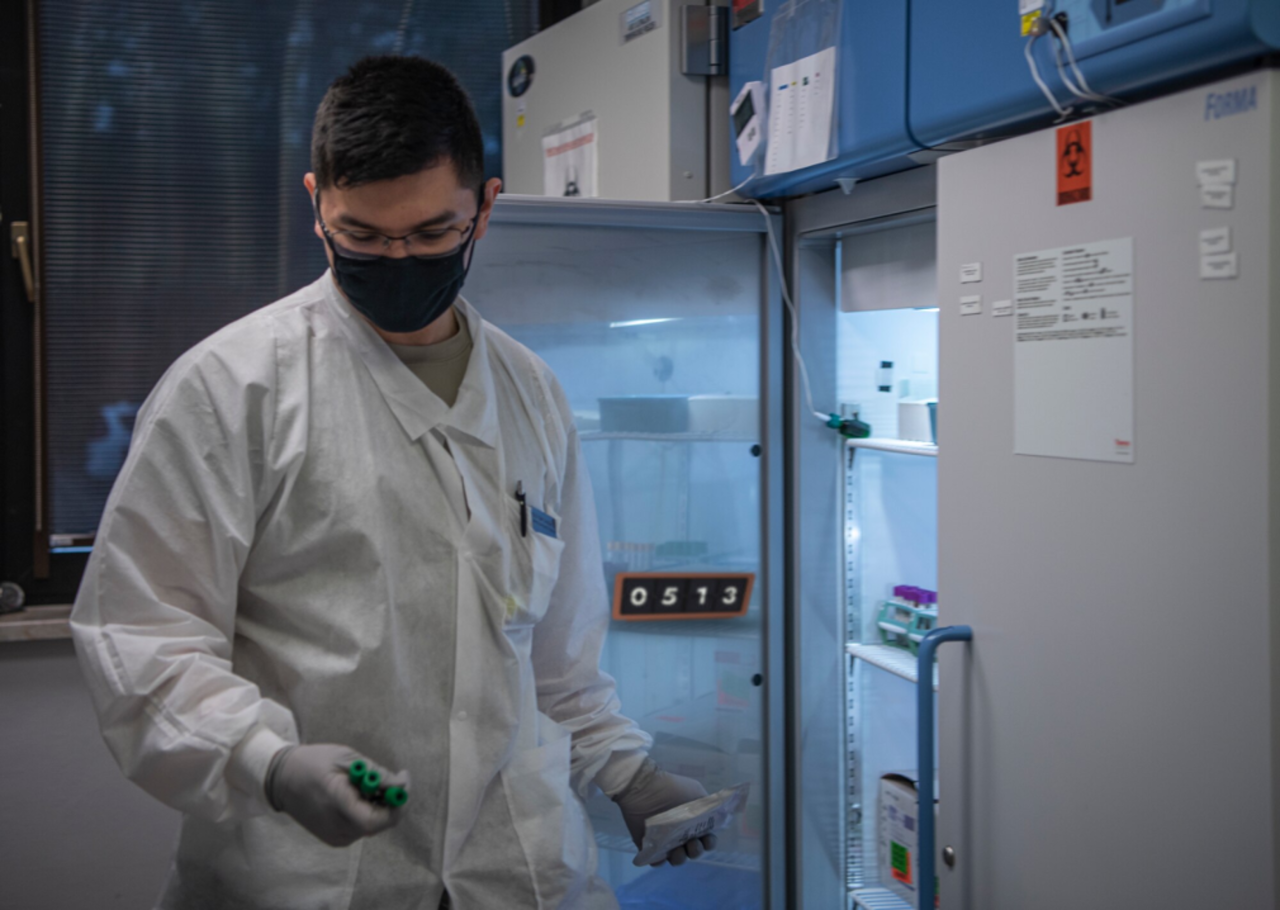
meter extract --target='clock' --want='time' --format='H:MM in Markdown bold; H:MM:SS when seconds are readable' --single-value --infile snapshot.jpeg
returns **5:13**
